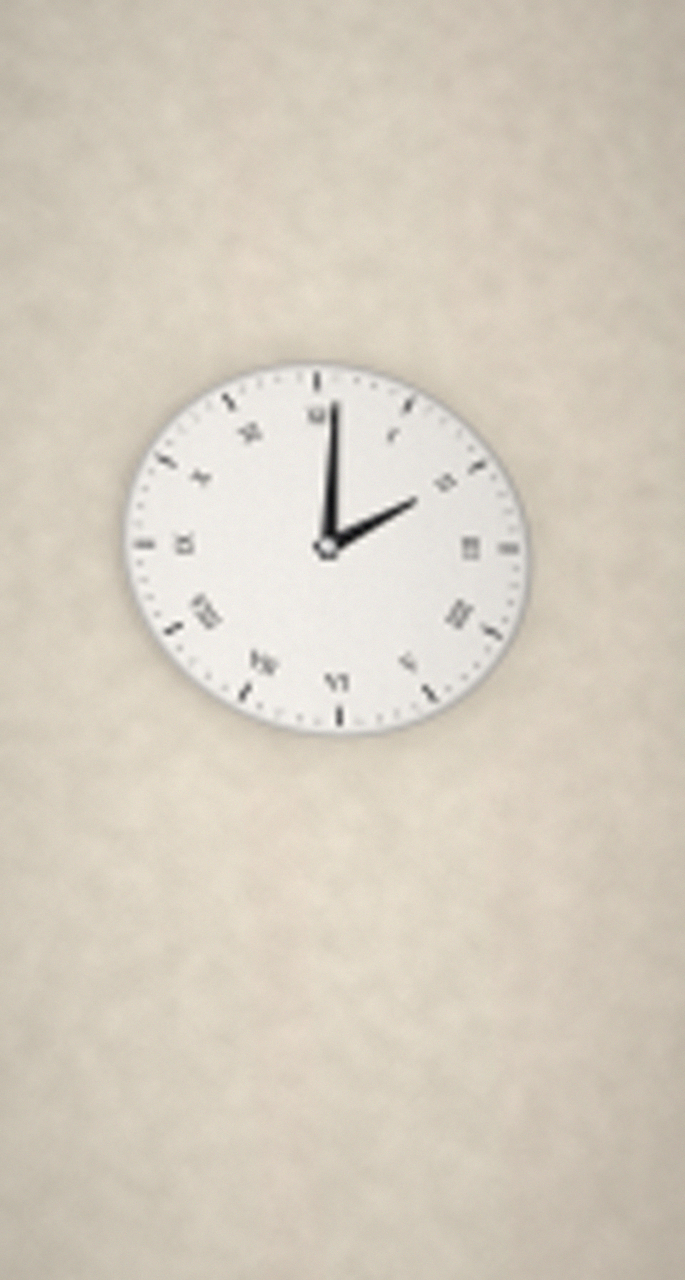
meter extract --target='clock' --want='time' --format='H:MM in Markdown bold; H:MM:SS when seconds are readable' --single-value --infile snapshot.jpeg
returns **2:01**
